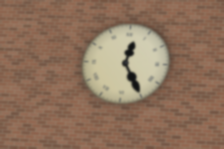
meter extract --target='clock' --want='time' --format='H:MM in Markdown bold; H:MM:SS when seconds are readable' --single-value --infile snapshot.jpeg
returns **12:25**
